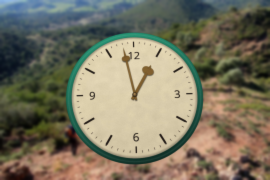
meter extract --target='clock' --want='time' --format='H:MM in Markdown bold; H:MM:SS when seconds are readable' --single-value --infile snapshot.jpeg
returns **12:58**
